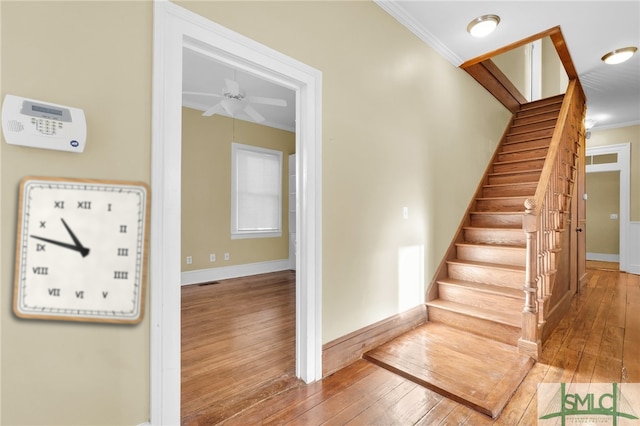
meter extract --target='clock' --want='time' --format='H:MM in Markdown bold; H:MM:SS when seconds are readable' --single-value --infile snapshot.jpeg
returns **10:47**
